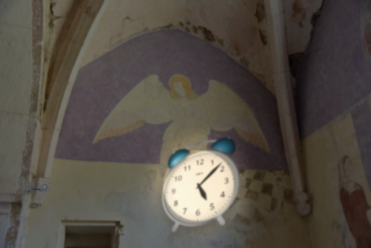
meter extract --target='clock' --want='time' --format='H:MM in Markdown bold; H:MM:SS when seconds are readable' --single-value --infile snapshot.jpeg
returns **5:08**
